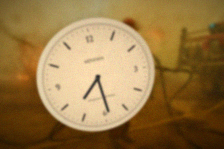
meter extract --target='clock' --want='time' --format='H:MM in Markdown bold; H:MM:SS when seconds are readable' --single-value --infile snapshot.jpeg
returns **7:29**
